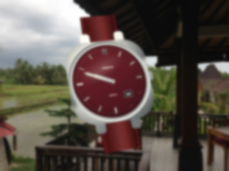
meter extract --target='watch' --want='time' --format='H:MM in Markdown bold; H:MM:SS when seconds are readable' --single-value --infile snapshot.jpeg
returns **9:49**
